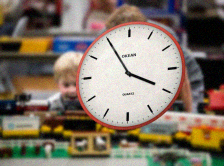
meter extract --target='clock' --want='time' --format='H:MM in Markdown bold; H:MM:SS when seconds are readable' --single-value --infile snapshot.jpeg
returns **3:55**
